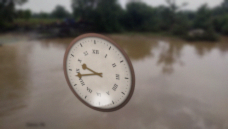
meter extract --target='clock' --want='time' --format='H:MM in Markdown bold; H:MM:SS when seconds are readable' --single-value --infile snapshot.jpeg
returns **9:43**
